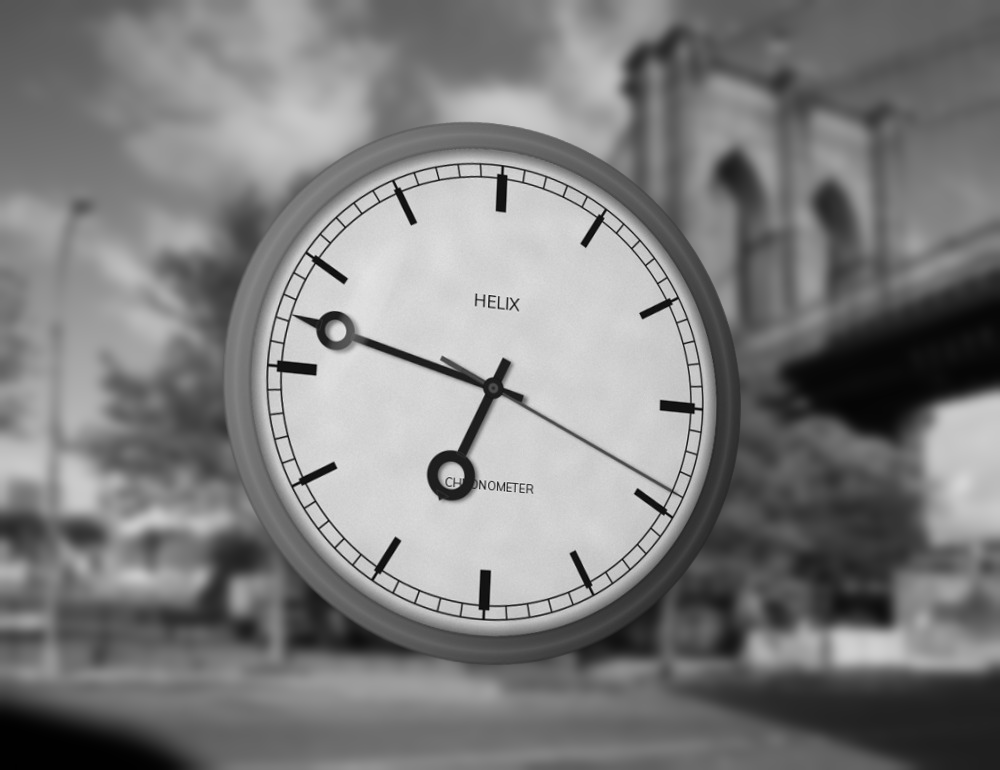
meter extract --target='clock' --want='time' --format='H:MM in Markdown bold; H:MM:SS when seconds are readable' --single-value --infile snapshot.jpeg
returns **6:47:19**
